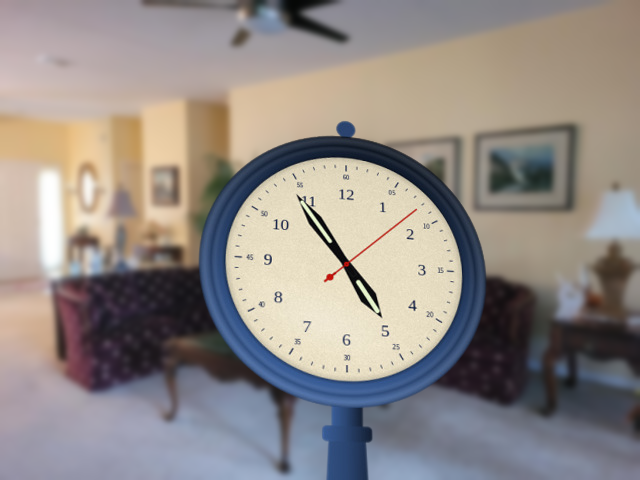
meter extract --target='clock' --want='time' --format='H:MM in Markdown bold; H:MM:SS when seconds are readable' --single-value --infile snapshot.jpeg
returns **4:54:08**
